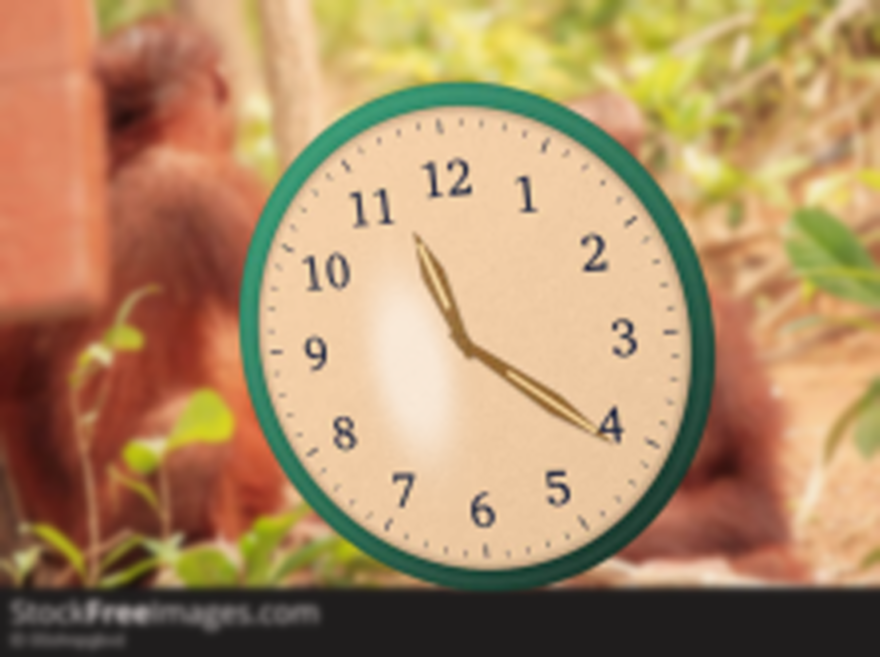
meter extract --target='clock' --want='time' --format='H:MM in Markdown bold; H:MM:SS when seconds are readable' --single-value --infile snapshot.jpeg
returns **11:21**
